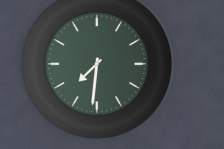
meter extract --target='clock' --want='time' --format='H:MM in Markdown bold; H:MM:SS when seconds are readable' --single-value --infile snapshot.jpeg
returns **7:31**
